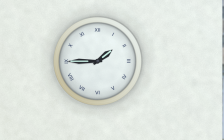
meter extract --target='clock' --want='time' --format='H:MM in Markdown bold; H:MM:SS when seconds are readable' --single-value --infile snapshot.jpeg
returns **1:45**
